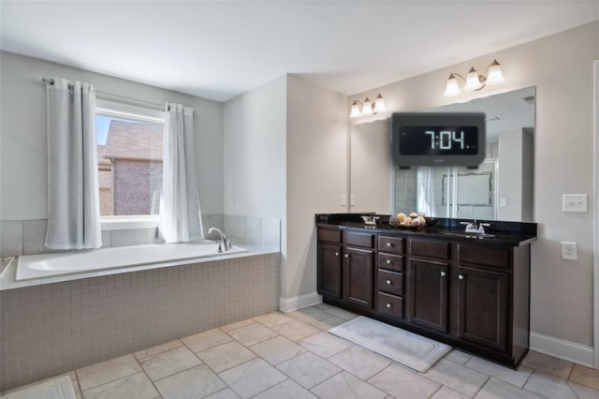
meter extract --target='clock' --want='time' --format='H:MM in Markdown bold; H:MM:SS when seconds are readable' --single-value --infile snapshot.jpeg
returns **7:04**
